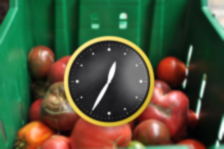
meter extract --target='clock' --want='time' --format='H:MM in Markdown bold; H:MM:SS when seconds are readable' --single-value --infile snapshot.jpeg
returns **12:35**
